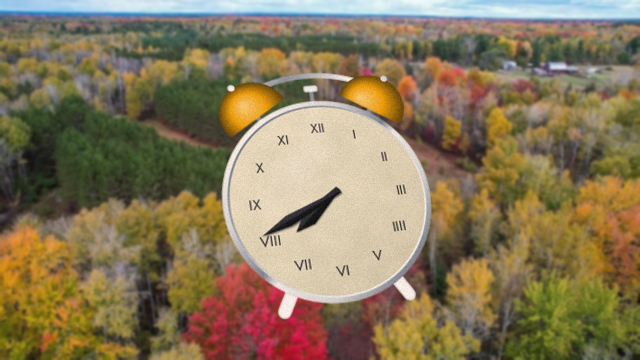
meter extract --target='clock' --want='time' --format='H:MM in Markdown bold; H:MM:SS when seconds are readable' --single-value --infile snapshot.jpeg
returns **7:41**
